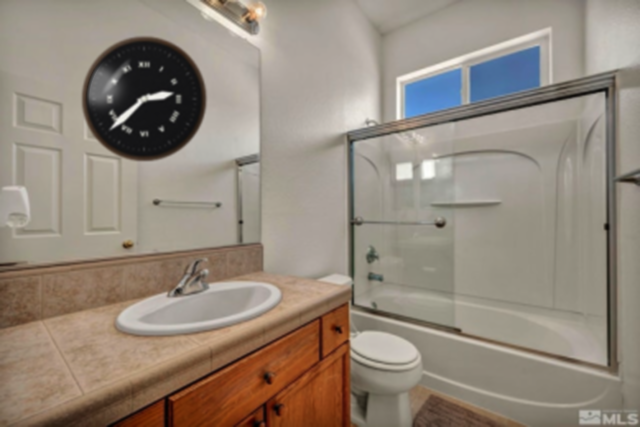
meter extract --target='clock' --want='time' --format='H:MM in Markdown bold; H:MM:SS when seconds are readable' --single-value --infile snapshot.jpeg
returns **2:38**
